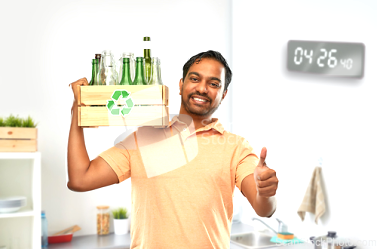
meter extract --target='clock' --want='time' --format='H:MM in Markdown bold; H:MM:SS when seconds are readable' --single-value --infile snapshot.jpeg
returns **4:26:40**
